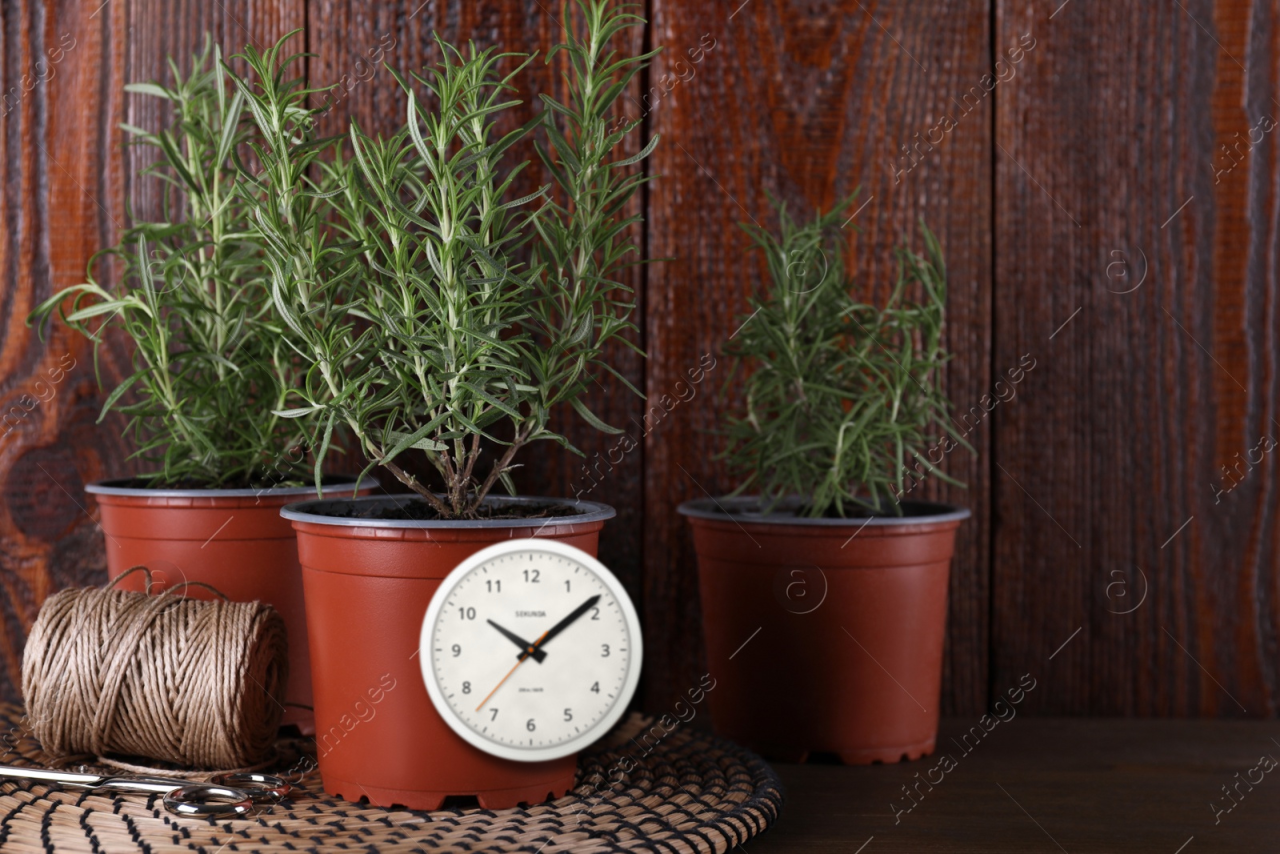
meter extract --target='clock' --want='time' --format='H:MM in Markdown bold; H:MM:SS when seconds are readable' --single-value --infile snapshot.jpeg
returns **10:08:37**
